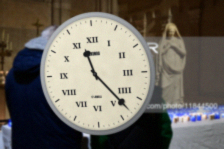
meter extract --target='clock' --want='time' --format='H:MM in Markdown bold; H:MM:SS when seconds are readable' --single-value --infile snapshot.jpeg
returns **11:23**
